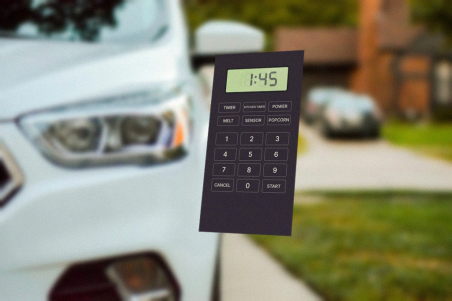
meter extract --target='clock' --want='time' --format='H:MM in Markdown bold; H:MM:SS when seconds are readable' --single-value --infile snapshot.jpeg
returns **1:45**
